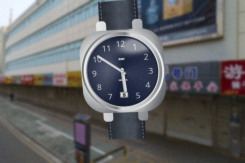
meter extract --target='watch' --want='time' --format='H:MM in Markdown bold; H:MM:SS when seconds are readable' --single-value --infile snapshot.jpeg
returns **5:51**
